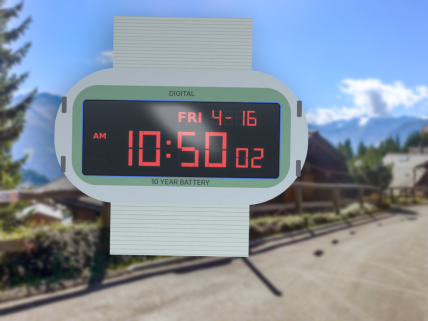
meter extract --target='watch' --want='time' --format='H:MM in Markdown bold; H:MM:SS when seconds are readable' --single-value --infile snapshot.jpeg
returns **10:50:02**
